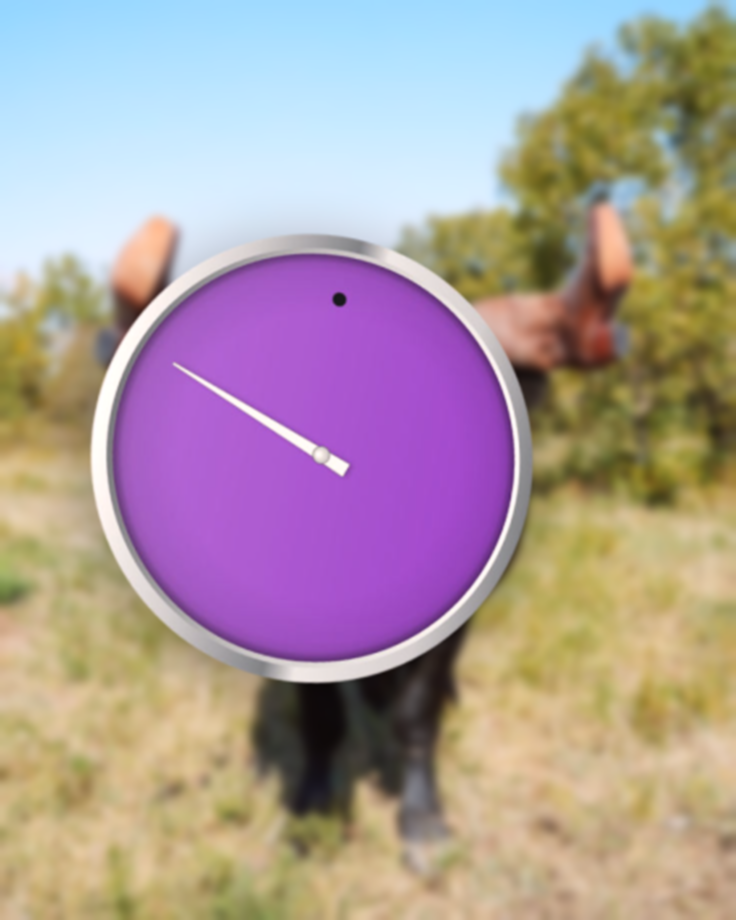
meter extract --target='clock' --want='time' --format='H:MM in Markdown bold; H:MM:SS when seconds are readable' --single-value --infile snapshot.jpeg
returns **9:49**
